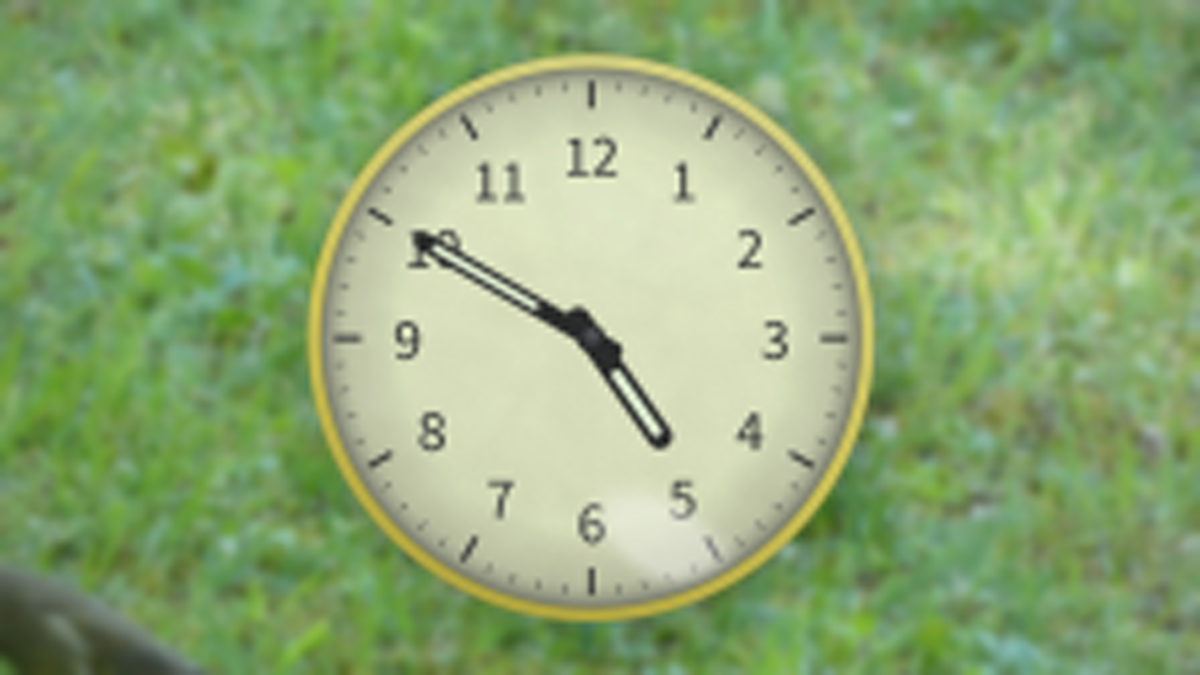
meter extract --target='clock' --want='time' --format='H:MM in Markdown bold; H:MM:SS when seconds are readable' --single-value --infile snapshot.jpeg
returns **4:50**
